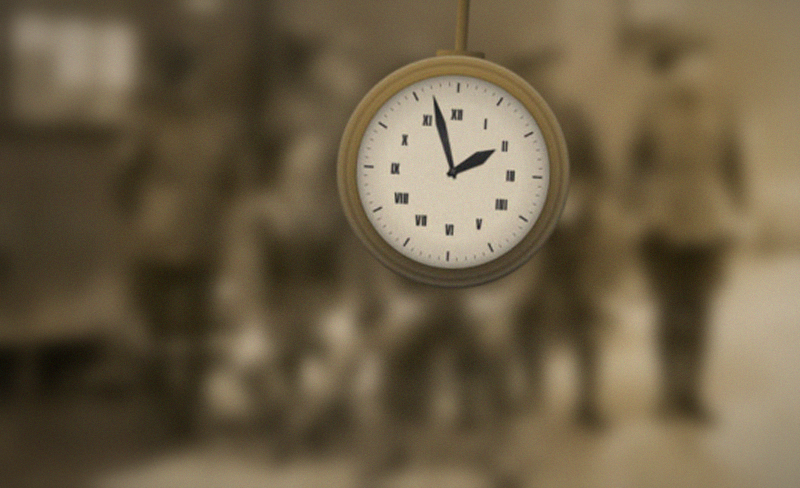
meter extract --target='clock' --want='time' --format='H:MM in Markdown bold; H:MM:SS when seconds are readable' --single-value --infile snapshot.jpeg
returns **1:57**
